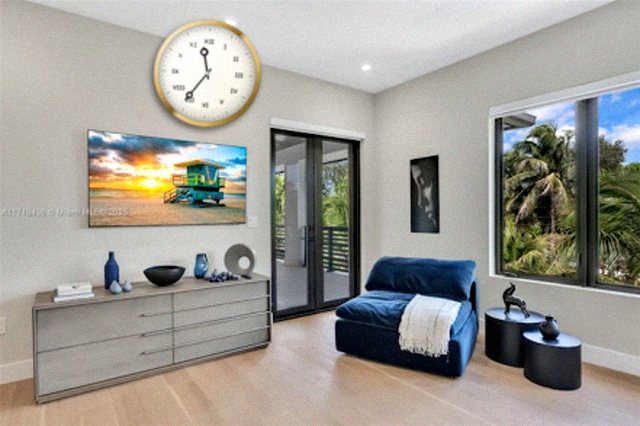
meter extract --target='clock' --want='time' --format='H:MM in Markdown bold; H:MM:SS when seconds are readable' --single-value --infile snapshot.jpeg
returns **11:36**
